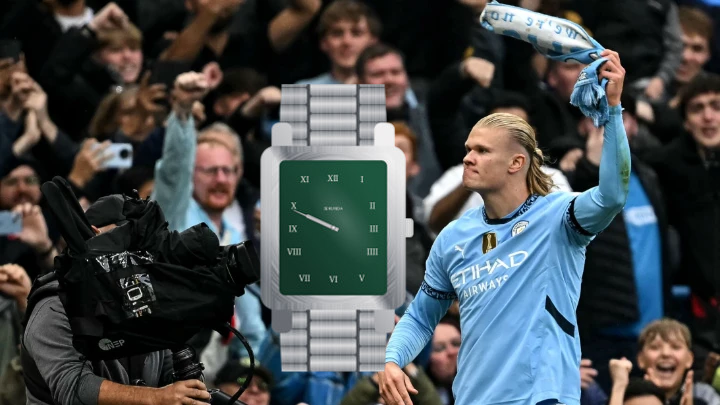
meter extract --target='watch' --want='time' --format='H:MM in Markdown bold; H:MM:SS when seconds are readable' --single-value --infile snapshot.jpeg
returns **9:49**
